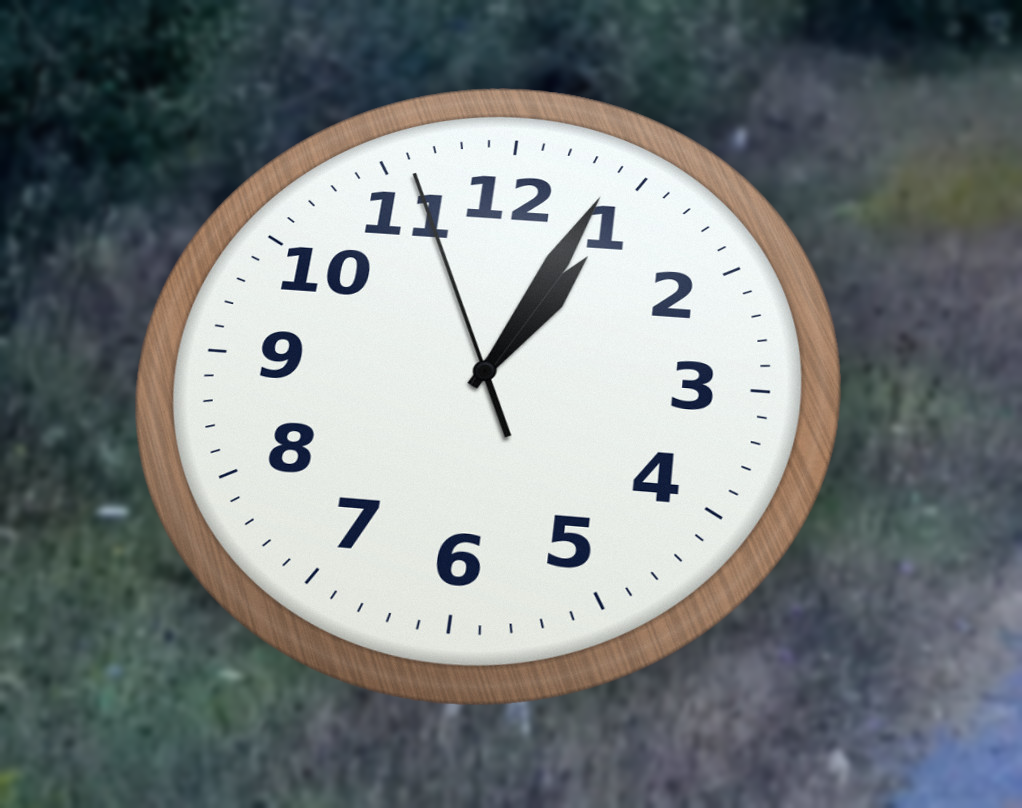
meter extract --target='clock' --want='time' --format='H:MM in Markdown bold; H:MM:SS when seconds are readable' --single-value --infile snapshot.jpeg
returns **1:03:56**
